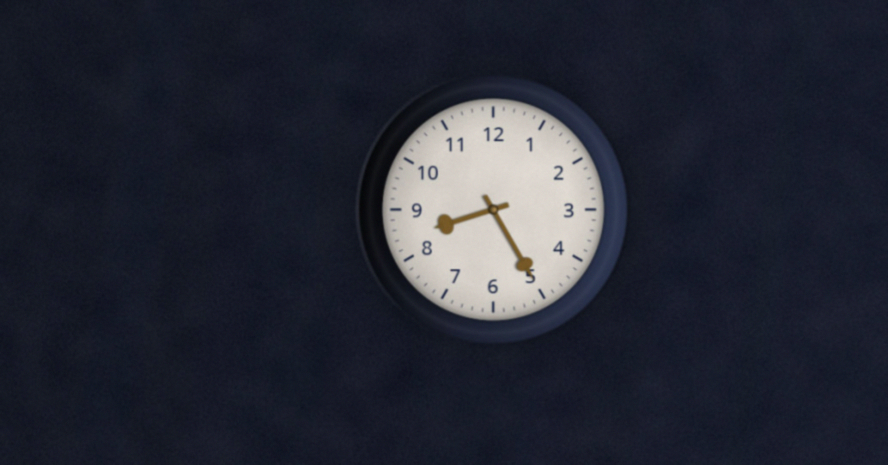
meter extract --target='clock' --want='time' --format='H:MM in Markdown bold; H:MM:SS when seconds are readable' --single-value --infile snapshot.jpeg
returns **8:25**
